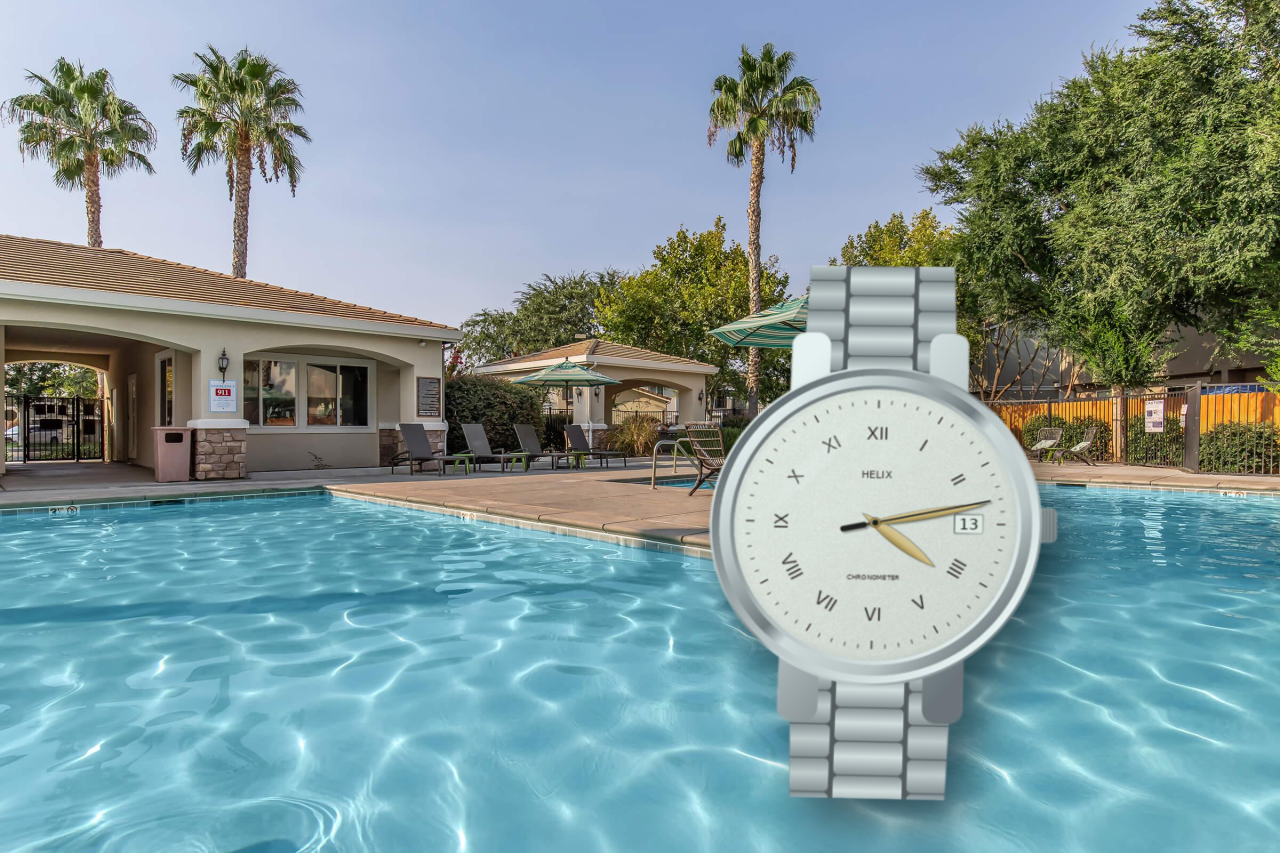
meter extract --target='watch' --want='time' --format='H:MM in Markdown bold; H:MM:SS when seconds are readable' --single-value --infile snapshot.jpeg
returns **4:13:13**
